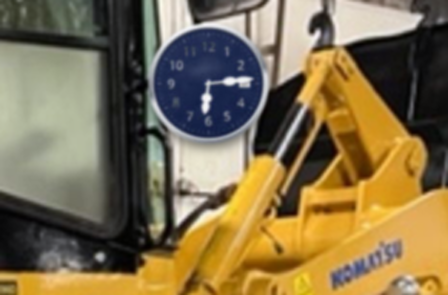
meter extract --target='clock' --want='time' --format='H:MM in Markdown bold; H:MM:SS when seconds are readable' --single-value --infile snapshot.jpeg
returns **6:14**
